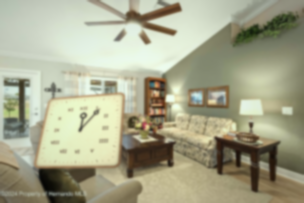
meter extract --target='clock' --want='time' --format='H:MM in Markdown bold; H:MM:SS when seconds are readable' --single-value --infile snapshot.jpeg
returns **12:06**
